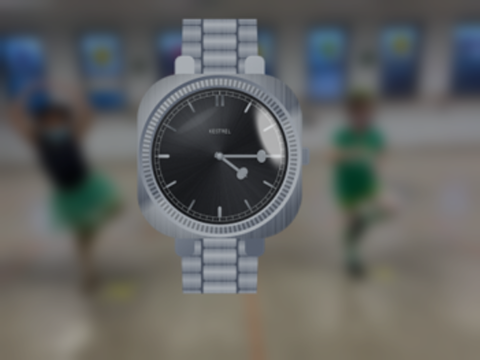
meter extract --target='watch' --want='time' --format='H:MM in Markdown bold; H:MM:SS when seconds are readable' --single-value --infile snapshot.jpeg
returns **4:15**
